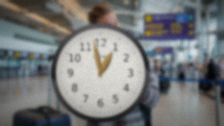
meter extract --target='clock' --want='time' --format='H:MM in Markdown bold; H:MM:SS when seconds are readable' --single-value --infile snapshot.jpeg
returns **12:58**
